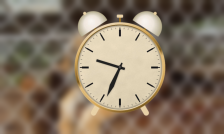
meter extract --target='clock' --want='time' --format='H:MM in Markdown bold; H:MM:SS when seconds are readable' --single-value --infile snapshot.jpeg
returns **9:34**
